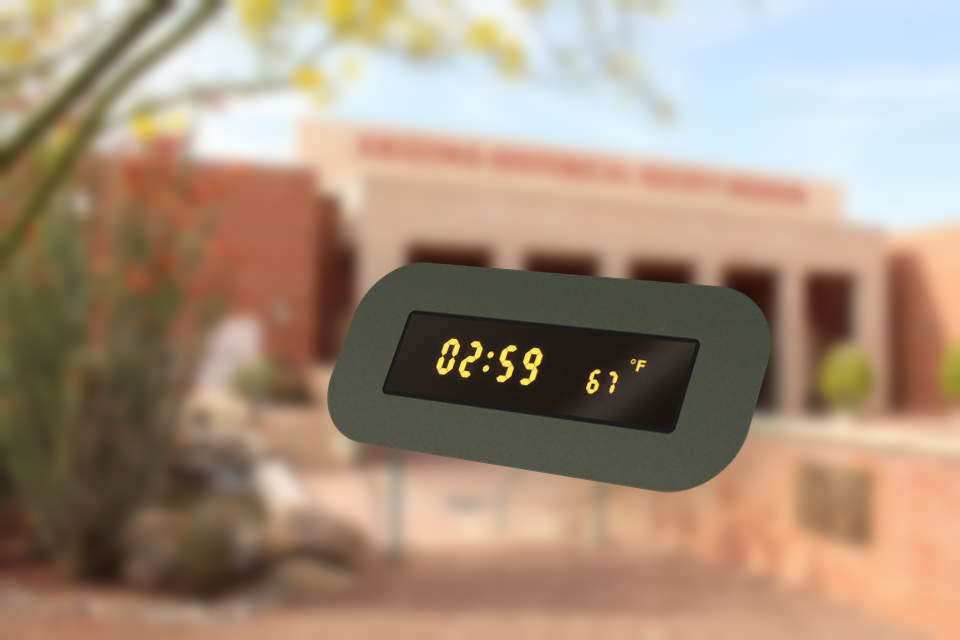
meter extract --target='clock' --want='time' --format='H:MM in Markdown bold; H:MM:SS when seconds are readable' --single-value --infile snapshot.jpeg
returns **2:59**
